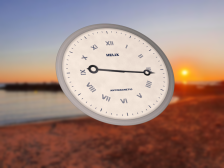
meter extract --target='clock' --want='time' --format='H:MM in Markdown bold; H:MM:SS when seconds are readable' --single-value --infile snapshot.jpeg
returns **9:16**
